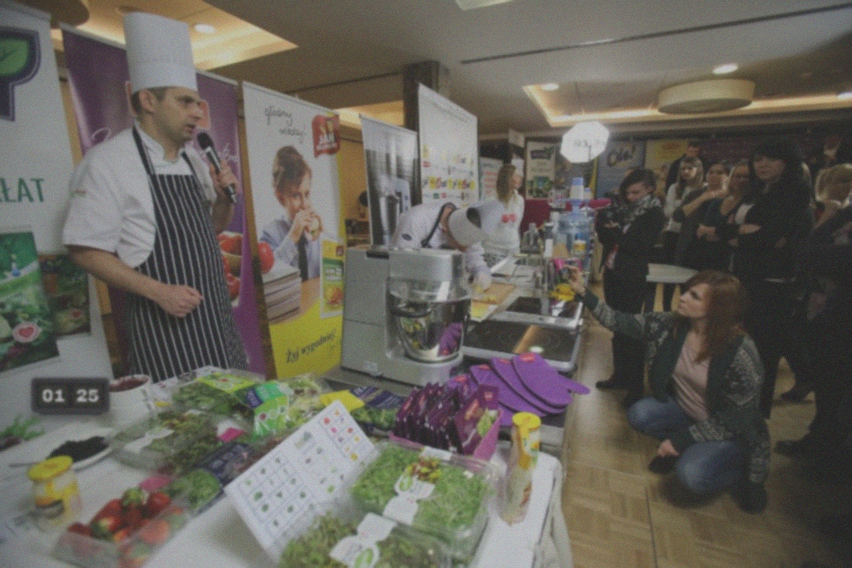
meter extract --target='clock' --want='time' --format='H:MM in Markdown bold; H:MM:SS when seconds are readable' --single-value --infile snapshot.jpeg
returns **1:25**
